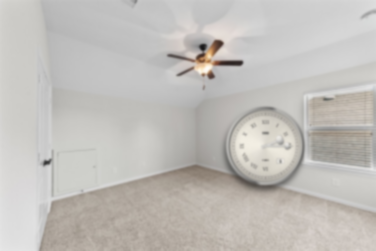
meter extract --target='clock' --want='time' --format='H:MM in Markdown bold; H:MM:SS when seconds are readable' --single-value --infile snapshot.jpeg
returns **2:15**
